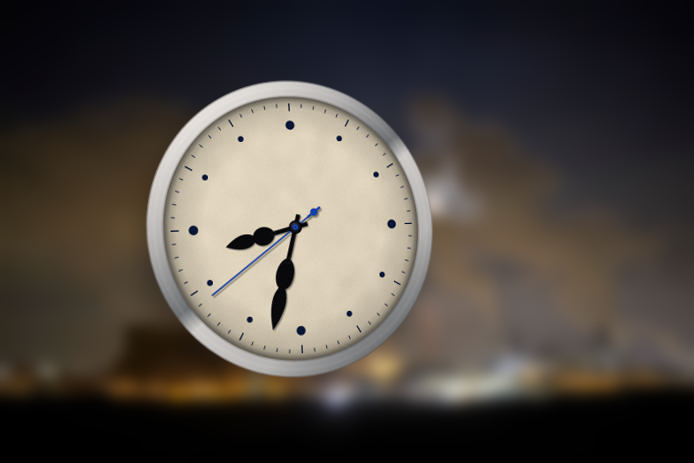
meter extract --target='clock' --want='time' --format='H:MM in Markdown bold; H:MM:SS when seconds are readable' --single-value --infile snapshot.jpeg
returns **8:32:39**
